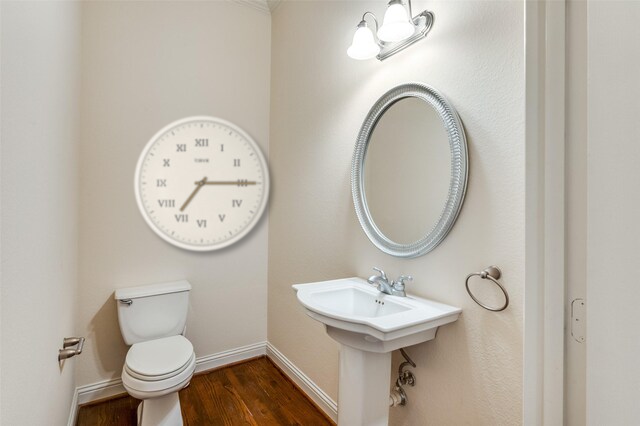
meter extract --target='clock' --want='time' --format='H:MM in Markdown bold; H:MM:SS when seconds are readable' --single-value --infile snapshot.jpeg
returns **7:15**
